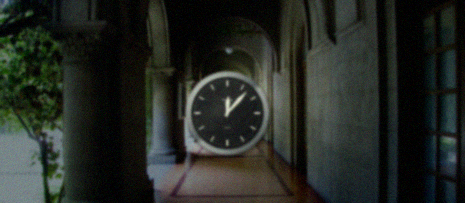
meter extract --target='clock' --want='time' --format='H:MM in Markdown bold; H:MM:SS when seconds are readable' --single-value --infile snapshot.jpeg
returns **12:07**
